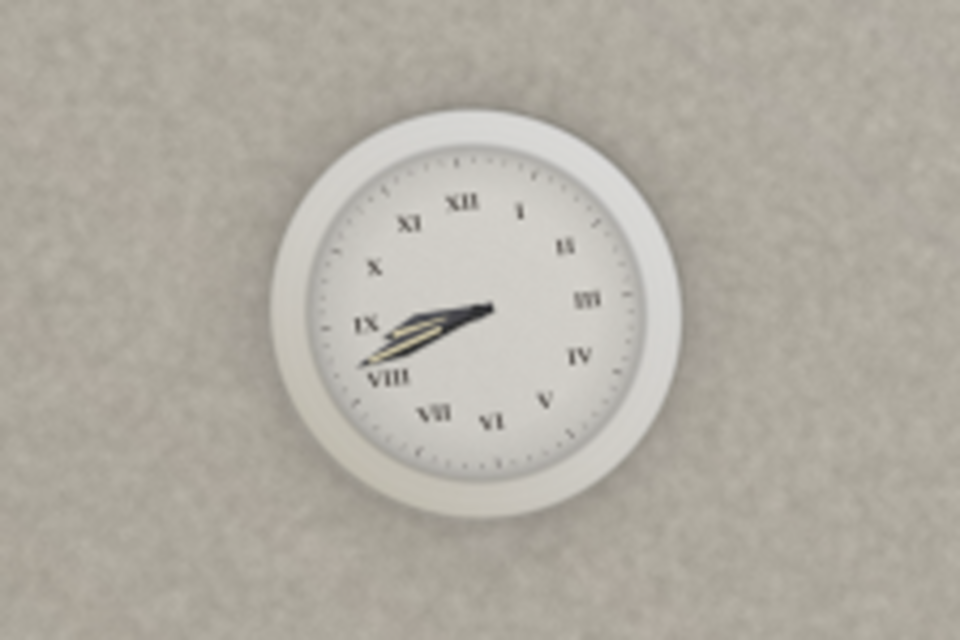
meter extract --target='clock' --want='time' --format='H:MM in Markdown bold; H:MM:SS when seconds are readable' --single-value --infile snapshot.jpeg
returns **8:42**
